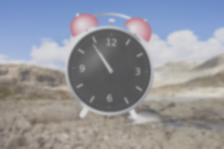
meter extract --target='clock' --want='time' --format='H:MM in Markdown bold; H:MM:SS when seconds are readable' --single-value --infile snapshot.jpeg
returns **10:54**
